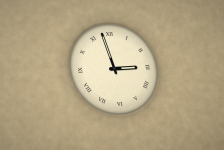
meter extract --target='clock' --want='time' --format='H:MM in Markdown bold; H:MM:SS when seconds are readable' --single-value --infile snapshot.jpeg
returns **2:58**
